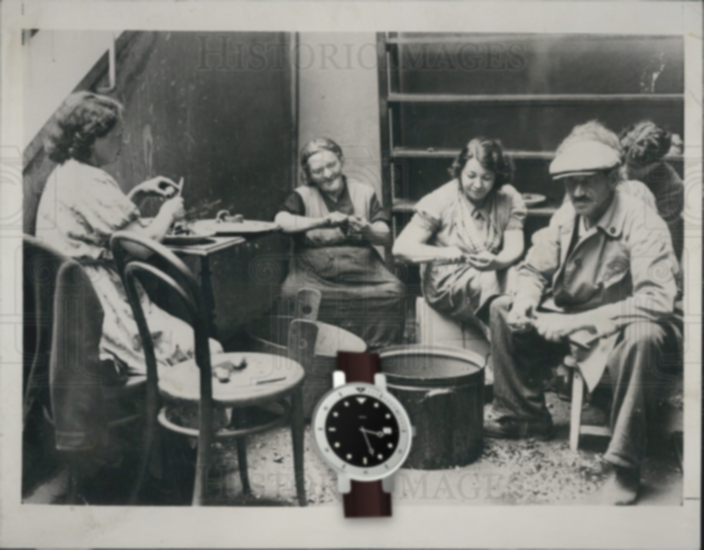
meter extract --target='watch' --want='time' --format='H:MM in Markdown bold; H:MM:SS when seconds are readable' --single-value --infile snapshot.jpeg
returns **3:27**
